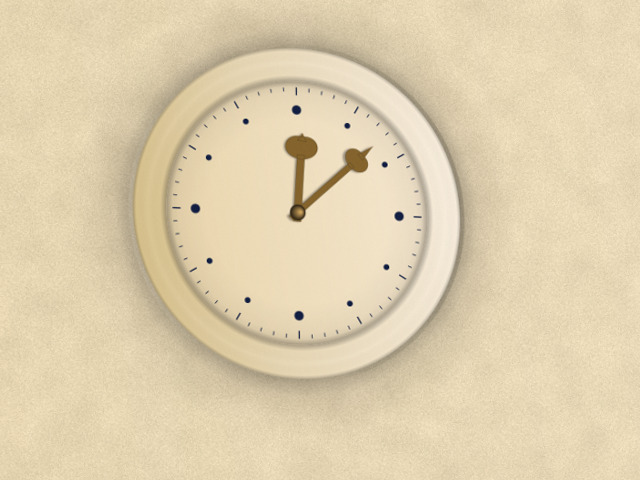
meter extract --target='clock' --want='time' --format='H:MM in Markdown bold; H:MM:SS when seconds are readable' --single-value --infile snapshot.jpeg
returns **12:08**
